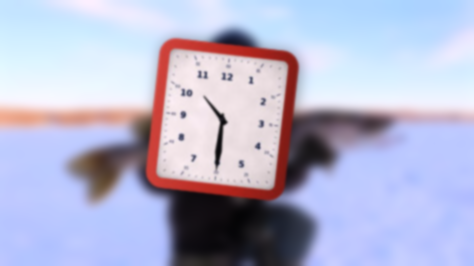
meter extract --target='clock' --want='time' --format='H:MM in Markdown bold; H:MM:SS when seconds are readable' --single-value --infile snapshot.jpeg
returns **10:30**
